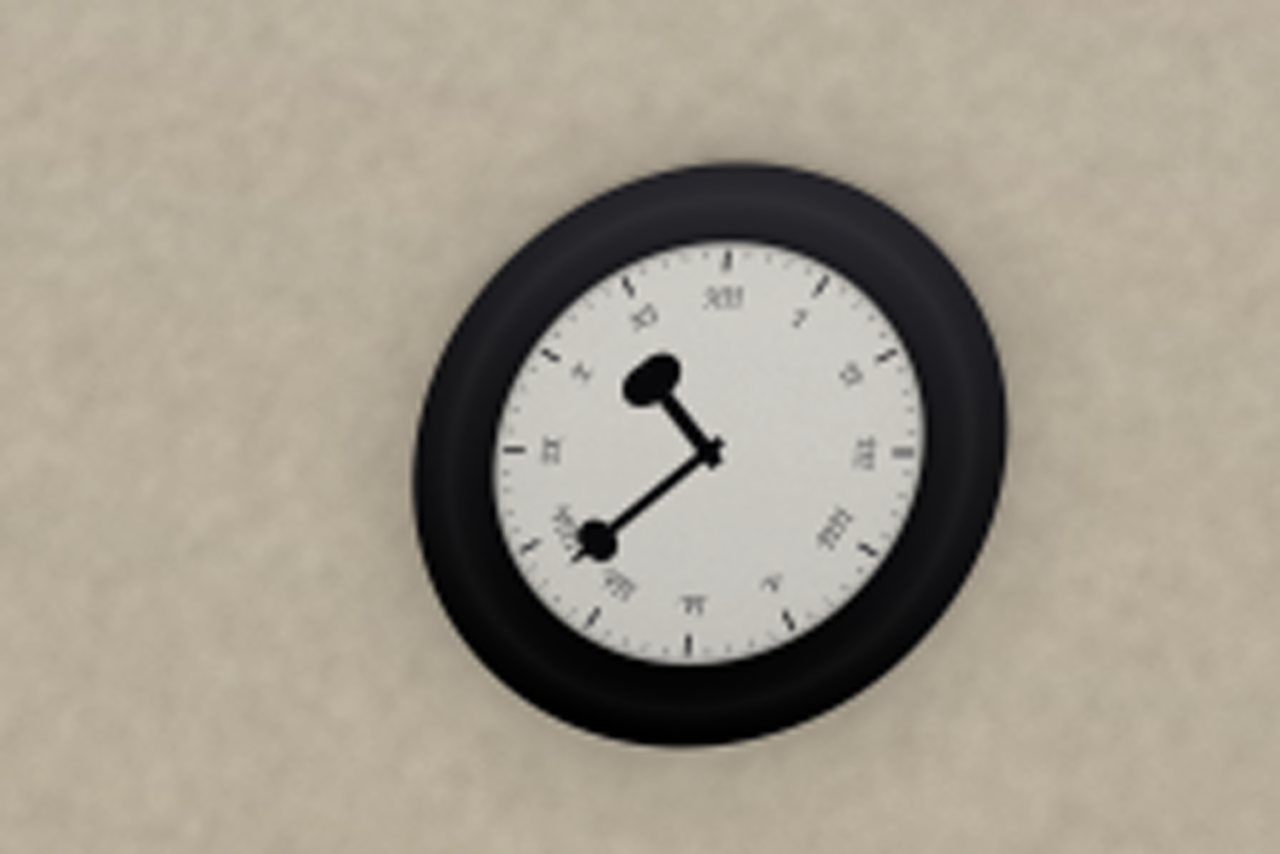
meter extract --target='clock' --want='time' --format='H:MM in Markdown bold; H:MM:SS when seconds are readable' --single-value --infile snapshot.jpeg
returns **10:38**
